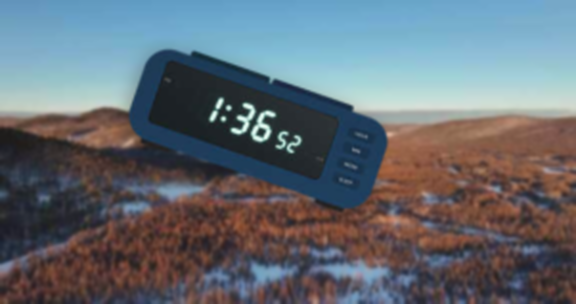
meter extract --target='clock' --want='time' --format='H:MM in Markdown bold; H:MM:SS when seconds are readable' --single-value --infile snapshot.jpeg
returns **1:36:52**
